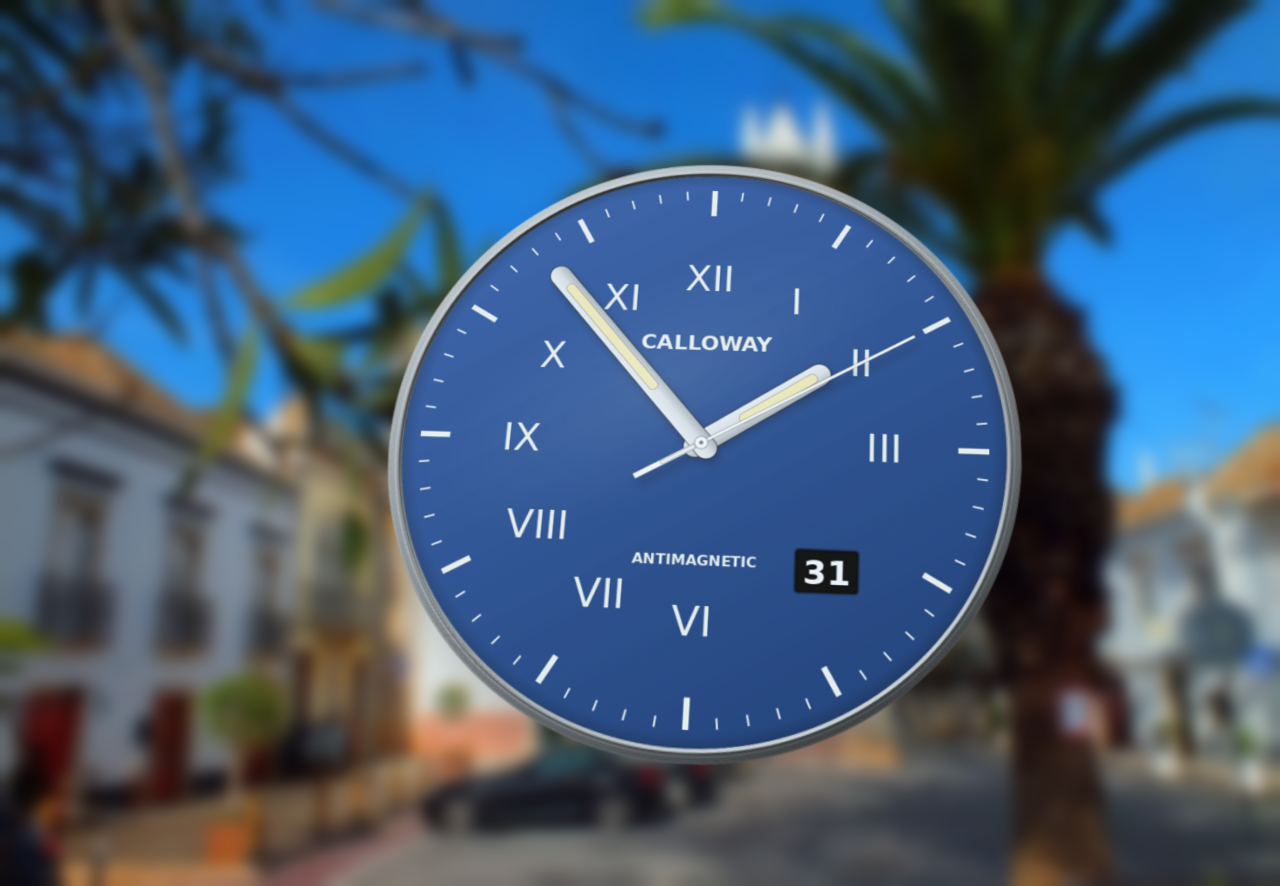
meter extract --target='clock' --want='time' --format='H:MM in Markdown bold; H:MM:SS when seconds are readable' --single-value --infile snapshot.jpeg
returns **1:53:10**
